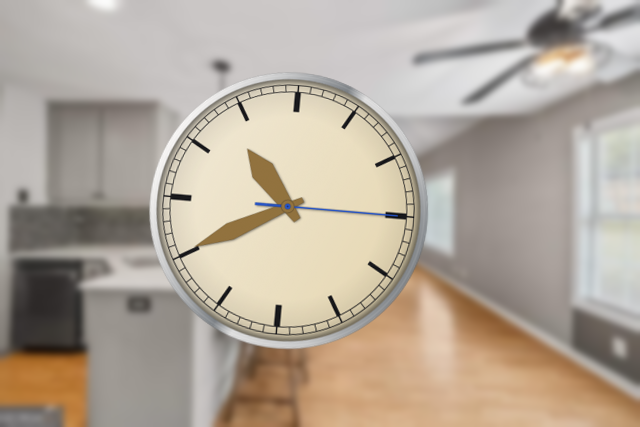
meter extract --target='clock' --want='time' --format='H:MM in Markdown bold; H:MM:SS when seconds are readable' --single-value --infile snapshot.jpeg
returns **10:40:15**
